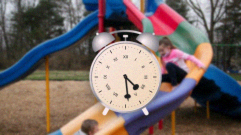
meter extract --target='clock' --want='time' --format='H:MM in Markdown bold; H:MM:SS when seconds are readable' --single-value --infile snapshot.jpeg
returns **4:29**
